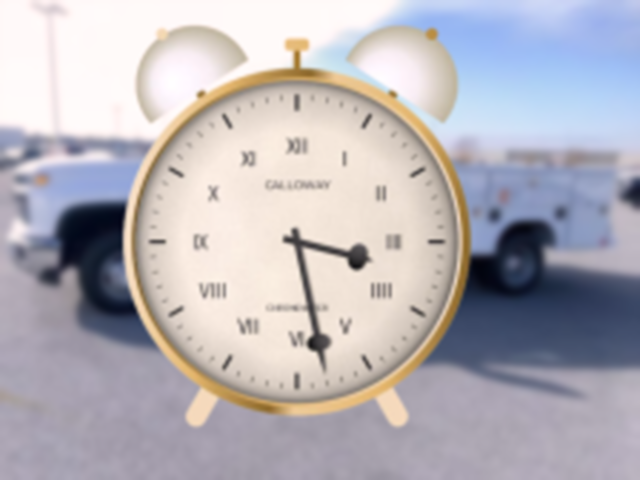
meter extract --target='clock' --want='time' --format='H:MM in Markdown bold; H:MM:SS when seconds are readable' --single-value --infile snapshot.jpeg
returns **3:28**
